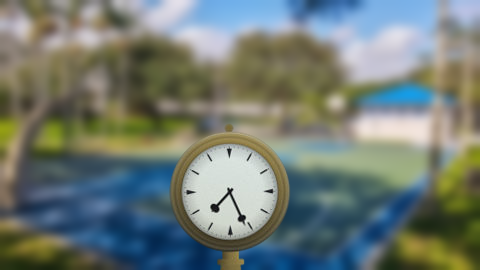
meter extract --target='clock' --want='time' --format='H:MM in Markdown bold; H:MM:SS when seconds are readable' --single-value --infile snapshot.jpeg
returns **7:26**
